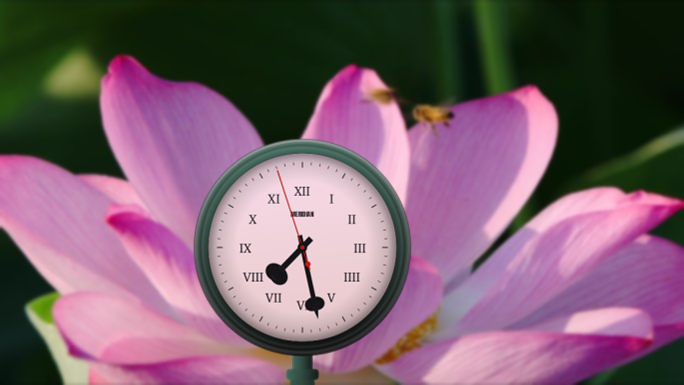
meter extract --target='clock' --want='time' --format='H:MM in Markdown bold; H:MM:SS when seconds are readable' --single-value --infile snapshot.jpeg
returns **7:27:57**
